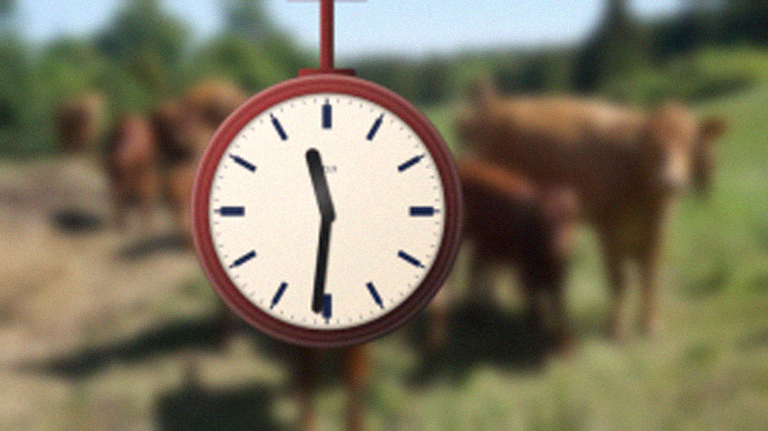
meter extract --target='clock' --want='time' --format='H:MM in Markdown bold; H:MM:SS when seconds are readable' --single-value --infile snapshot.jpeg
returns **11:31**
